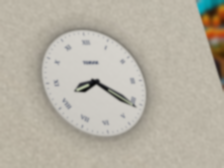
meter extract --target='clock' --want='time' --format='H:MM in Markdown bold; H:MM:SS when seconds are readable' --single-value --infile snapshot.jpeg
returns **8:21**
